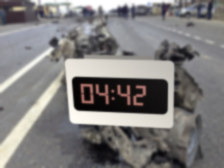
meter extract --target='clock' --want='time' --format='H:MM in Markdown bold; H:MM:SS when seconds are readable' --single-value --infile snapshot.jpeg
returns **4:42**
